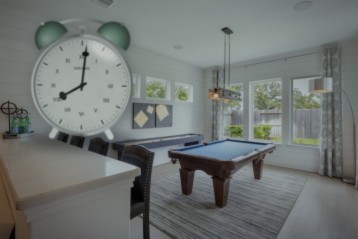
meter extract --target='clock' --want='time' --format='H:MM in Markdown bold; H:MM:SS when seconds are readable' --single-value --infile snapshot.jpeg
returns **8:01**
